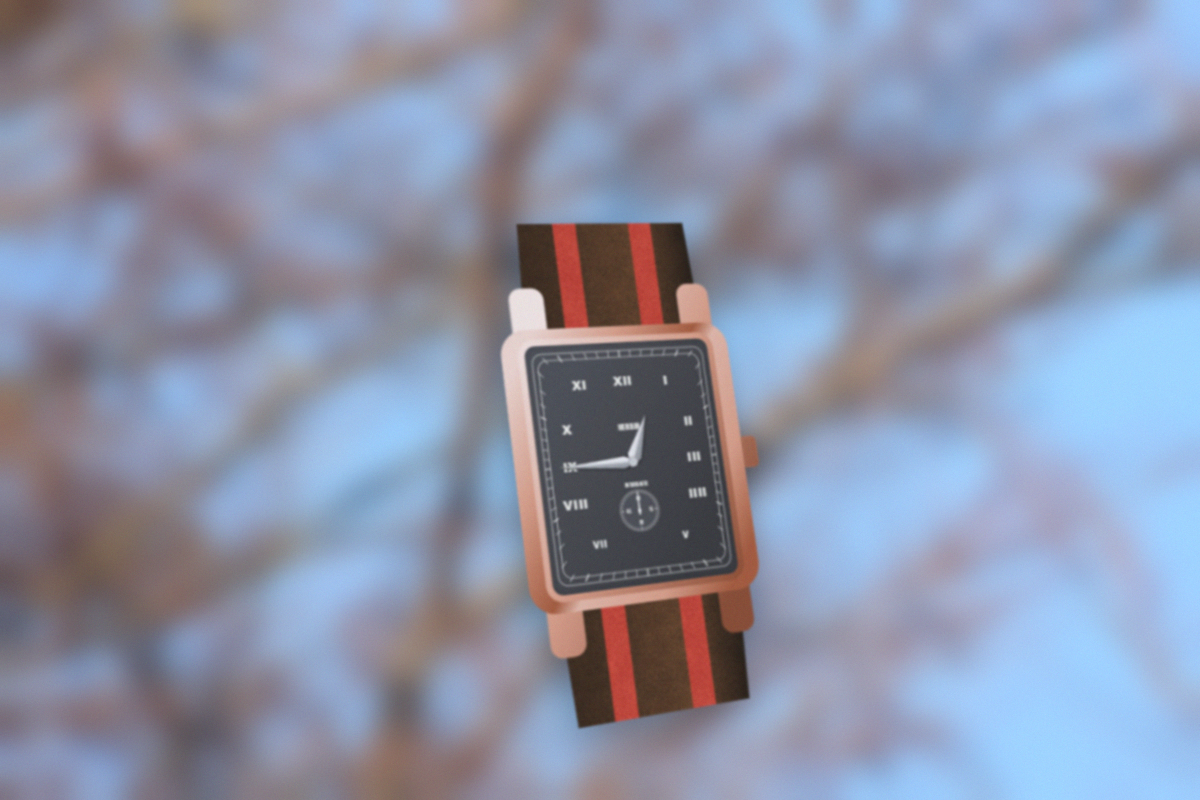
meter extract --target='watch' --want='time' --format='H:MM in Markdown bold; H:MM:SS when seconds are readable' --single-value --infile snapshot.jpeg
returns **12:45**
